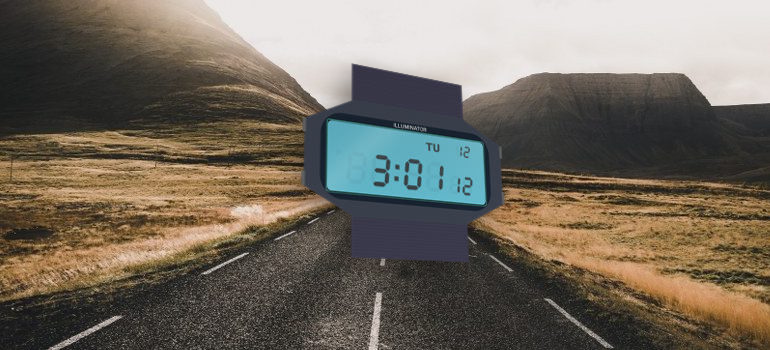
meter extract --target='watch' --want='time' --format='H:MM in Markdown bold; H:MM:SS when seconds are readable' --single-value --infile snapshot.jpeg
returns **3:01:12**
